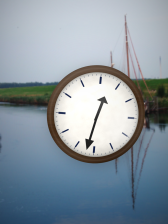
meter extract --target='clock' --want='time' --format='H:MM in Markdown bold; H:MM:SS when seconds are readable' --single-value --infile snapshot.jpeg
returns **12:32**
